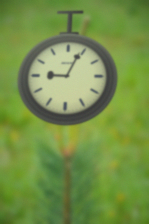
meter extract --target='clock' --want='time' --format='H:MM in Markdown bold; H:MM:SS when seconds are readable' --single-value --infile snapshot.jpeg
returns **9:04**
